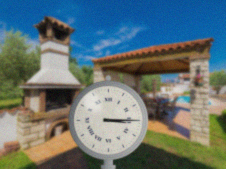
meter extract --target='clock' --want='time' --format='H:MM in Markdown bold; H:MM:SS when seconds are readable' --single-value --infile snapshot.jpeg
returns **3:15**
